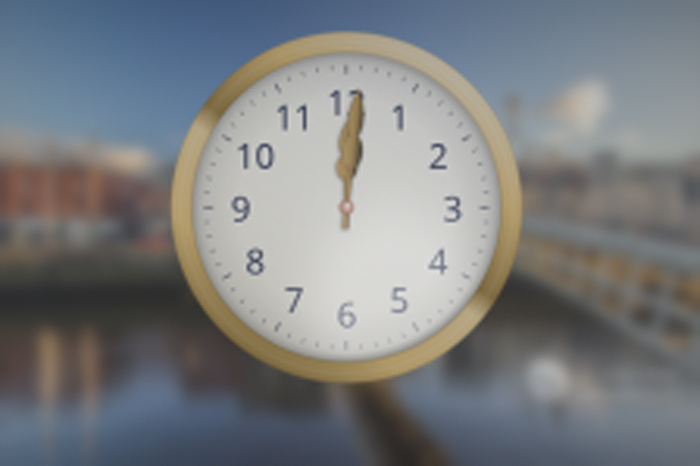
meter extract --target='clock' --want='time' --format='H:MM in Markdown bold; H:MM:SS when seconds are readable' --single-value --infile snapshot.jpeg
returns **12:01**
